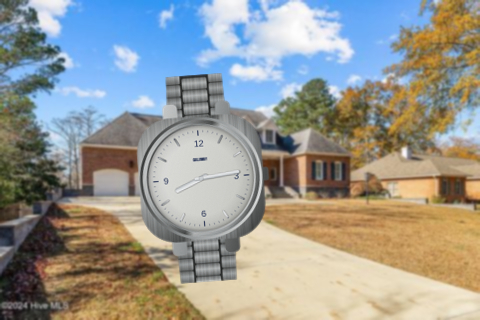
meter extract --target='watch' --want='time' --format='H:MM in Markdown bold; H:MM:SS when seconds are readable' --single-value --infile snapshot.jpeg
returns **8:14**
